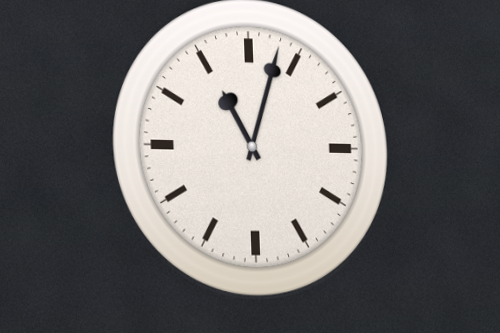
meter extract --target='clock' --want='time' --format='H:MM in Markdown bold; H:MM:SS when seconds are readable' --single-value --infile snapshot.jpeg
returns **11:03**
